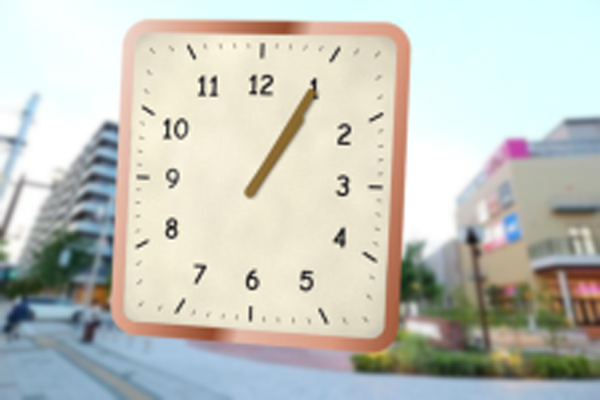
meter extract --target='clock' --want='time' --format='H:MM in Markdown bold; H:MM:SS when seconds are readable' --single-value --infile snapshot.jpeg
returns **1:05**
